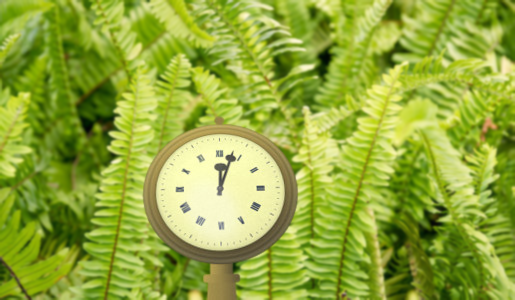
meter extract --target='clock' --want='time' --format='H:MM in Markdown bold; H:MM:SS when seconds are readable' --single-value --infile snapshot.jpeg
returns **12:03**
